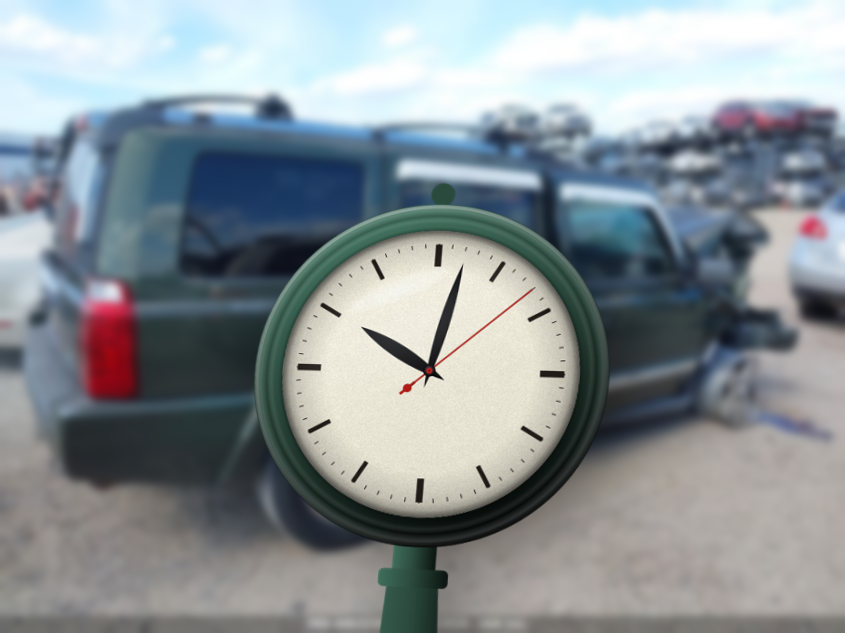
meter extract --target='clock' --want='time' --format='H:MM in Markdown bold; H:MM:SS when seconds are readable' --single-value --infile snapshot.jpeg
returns **10:02:08**
